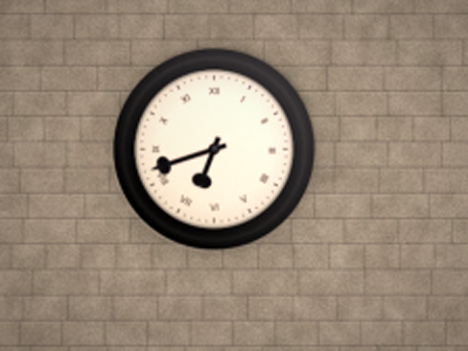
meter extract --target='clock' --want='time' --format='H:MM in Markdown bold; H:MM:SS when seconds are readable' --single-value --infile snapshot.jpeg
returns **6:42**
